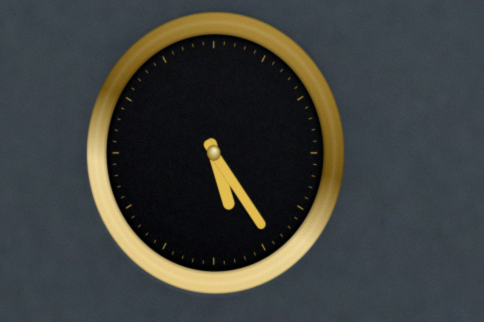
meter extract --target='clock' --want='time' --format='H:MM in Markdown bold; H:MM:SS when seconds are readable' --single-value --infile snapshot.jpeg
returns **5:24**
